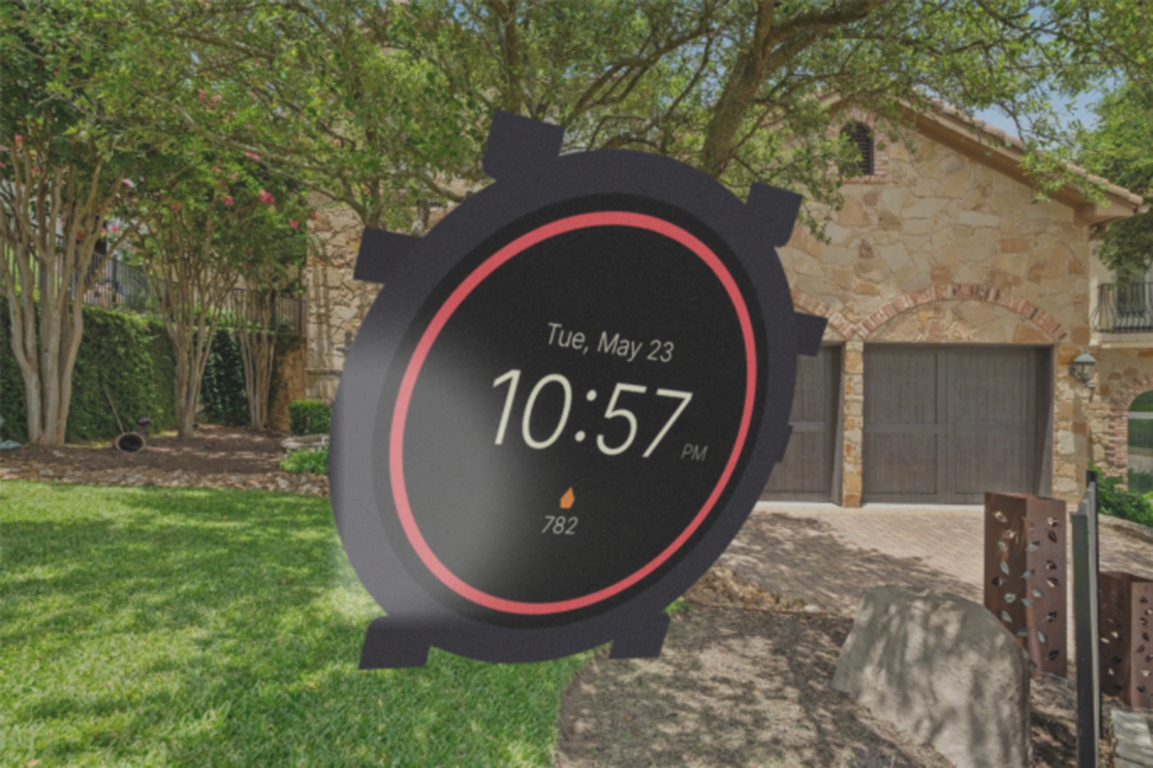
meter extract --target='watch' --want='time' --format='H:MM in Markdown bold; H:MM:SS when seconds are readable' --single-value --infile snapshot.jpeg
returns **10:57**
